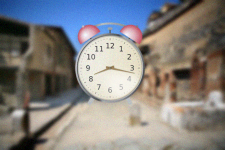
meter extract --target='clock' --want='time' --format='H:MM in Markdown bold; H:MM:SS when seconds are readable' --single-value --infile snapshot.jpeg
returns **8:17**
